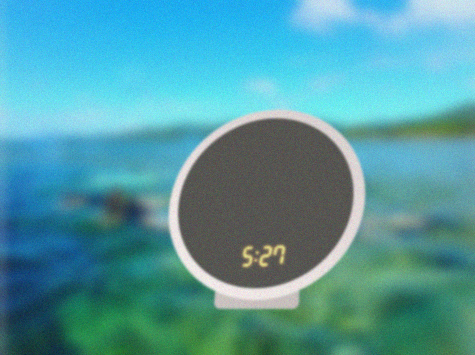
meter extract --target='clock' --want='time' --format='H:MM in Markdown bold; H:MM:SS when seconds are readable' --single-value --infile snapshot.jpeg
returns **5:27**
